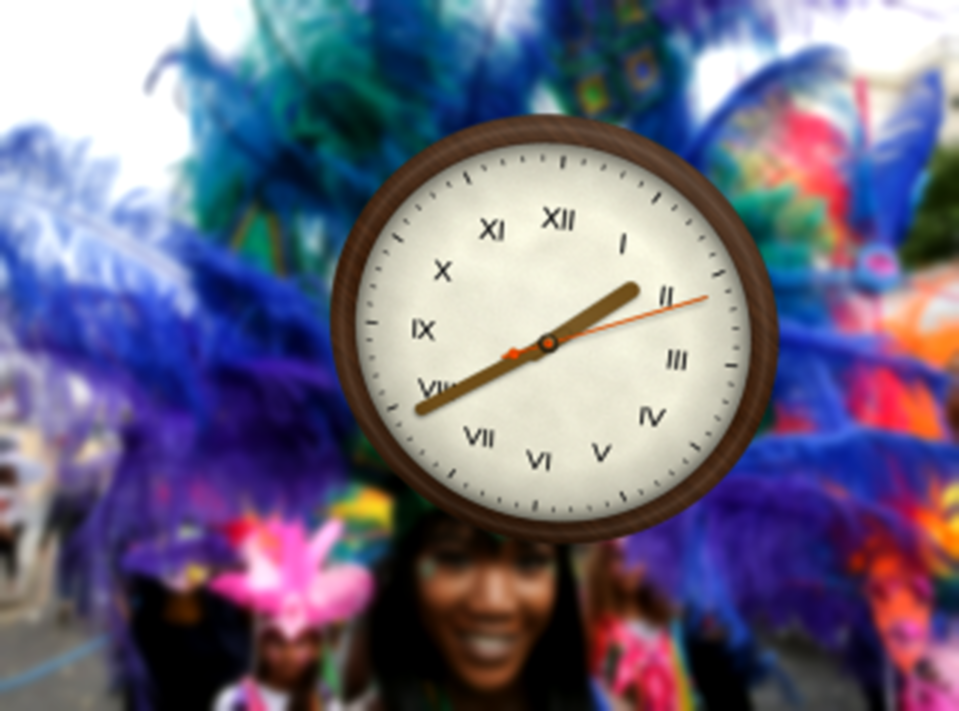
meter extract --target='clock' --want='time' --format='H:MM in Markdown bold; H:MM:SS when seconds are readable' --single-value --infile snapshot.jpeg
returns **1:39:11**
